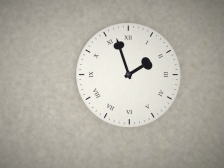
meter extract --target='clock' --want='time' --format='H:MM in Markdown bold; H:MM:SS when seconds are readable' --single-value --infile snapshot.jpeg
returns **1:57**
